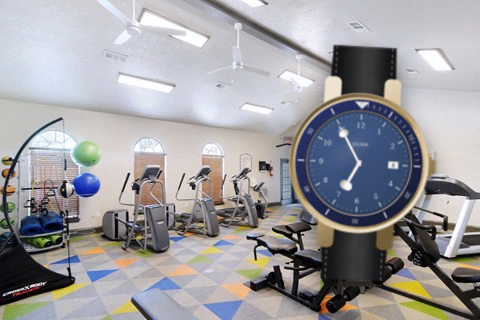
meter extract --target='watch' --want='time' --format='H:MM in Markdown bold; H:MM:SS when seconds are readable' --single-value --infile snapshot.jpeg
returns **6:55**
